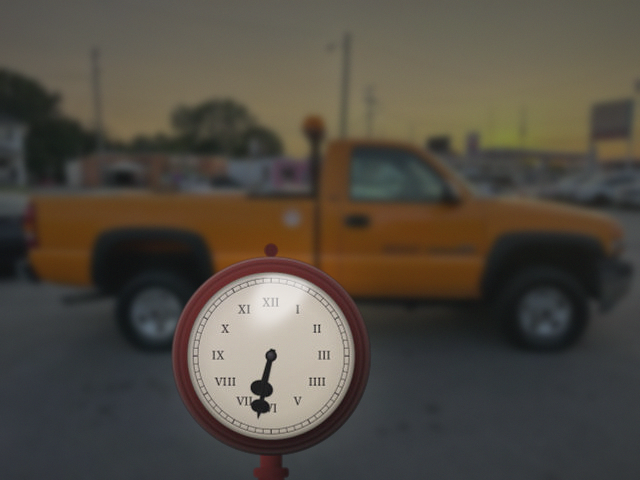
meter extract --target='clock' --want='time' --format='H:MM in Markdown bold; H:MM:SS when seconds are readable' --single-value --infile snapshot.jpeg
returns **6:32**
